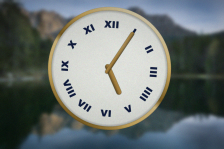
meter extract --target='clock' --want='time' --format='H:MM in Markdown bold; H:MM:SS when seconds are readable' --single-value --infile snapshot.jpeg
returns **5:05**
